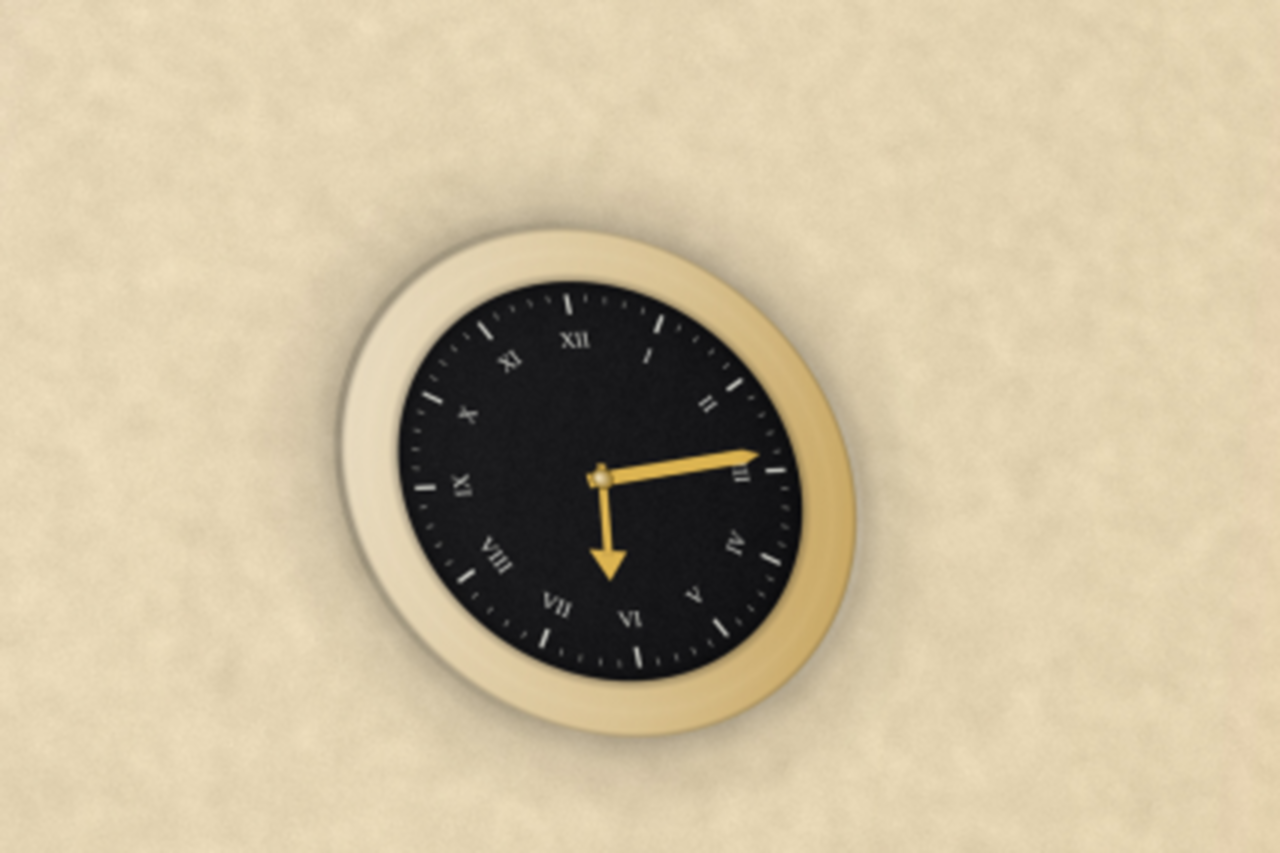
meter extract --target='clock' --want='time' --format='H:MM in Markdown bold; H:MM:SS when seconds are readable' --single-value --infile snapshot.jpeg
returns **6:14**
